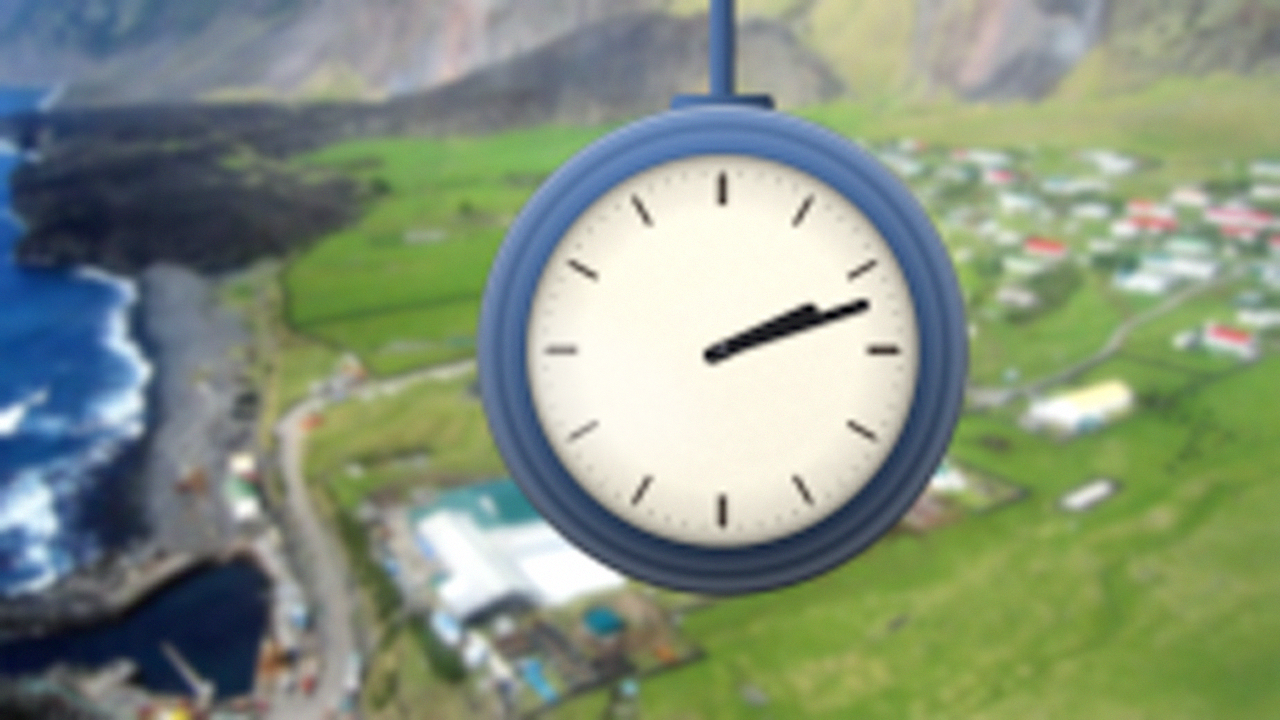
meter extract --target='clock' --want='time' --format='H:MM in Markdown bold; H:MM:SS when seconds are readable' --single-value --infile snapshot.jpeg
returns **2:12**
